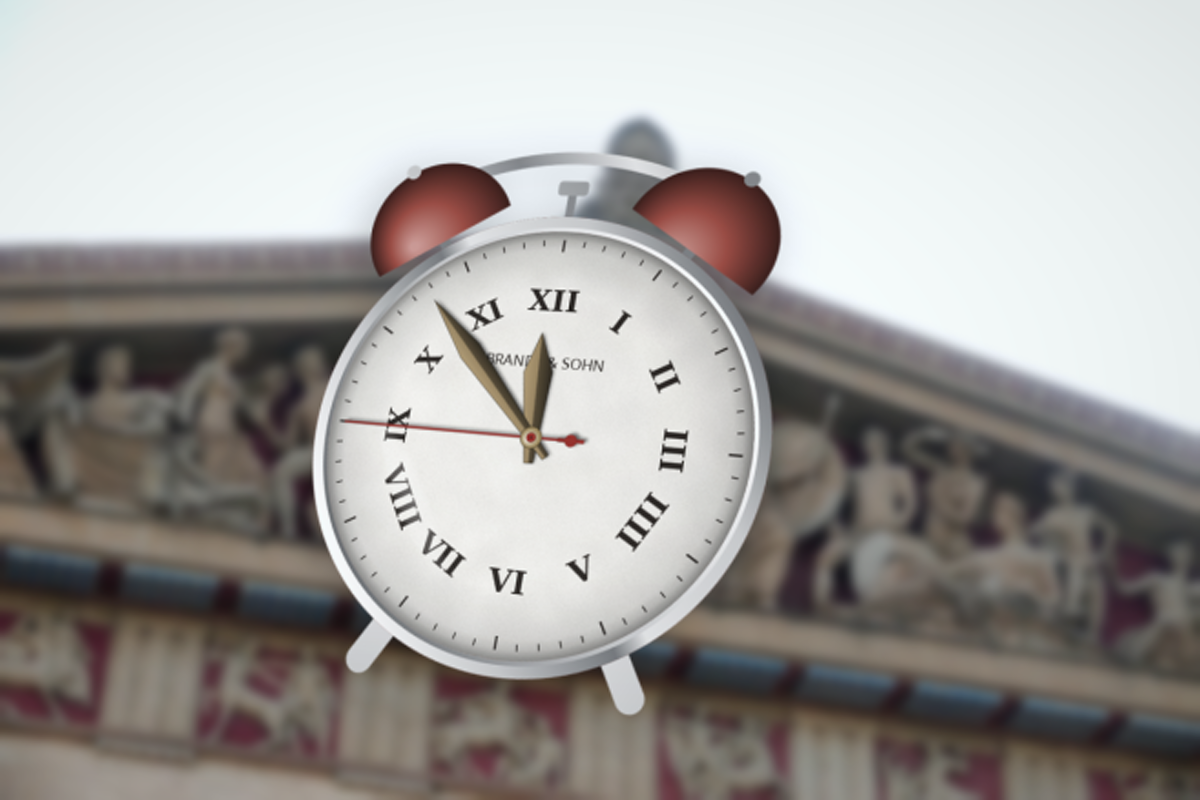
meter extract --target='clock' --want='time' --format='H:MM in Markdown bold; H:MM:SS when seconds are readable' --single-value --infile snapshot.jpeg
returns **11:52:45**
